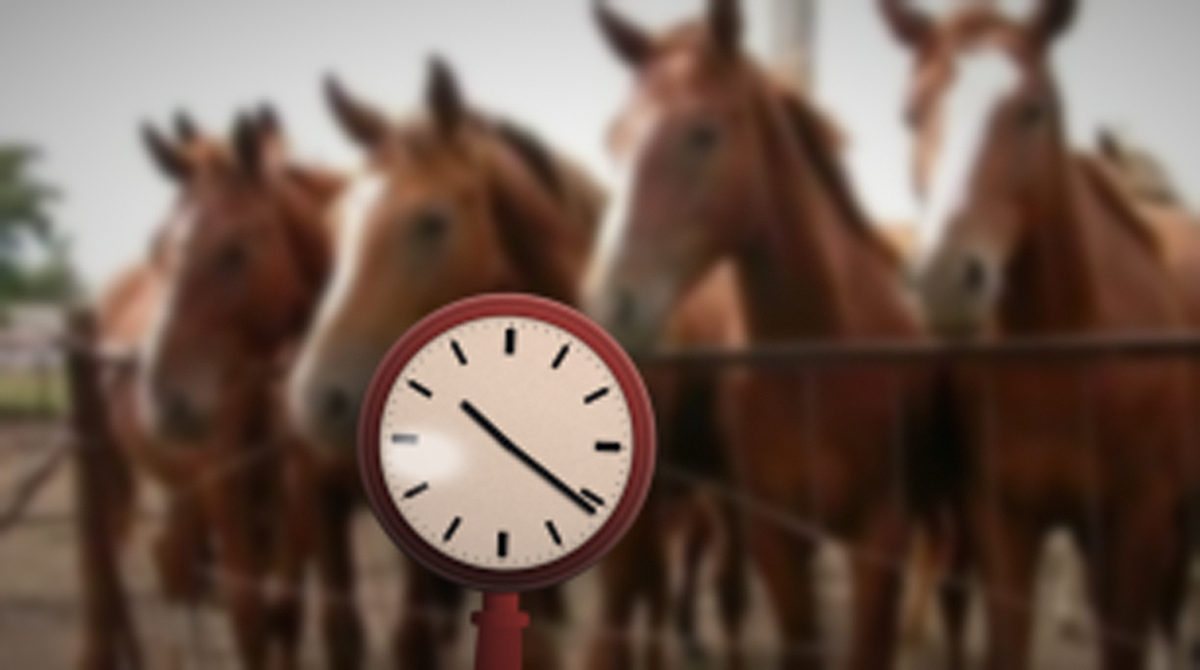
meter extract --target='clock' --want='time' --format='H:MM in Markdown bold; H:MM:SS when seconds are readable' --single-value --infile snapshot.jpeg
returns **10:21**
